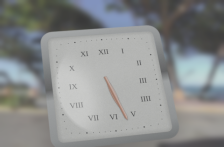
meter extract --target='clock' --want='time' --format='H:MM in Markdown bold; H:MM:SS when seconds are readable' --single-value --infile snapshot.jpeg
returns **5:27**
